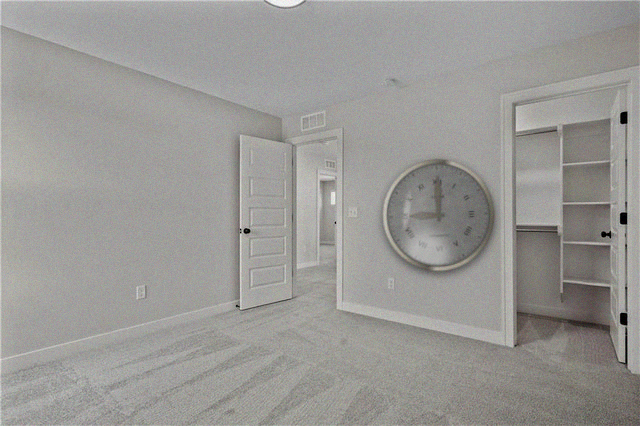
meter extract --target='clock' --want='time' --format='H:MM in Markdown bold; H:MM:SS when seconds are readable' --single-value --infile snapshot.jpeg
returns **9:00**
